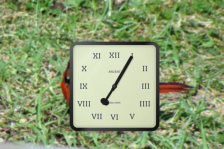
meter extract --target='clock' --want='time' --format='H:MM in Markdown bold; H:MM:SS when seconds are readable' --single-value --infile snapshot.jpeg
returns **7:05**
